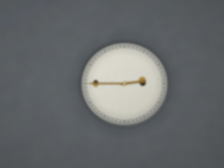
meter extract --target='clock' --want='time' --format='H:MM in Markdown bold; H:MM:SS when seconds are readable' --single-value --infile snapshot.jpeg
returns **2:45**
